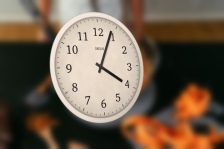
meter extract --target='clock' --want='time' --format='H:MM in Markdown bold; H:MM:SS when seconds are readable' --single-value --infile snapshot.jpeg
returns **4:04**
